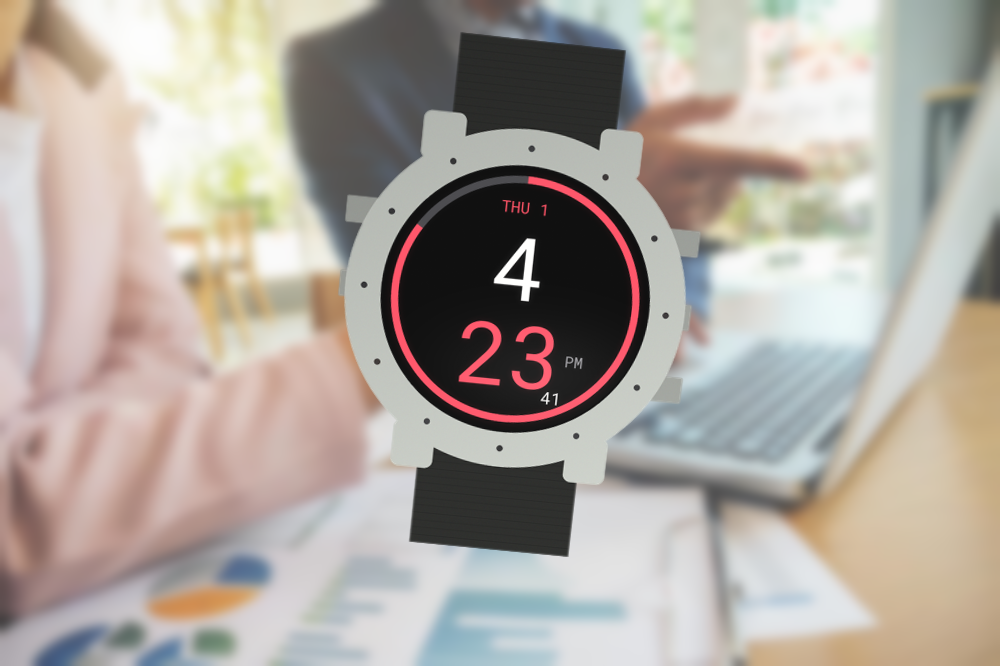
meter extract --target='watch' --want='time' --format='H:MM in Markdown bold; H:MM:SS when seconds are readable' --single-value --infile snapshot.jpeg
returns **4:23:41**
